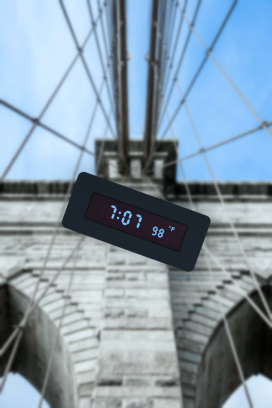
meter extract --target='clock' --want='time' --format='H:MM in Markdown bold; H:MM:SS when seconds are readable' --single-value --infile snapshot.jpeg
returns **7:07**
